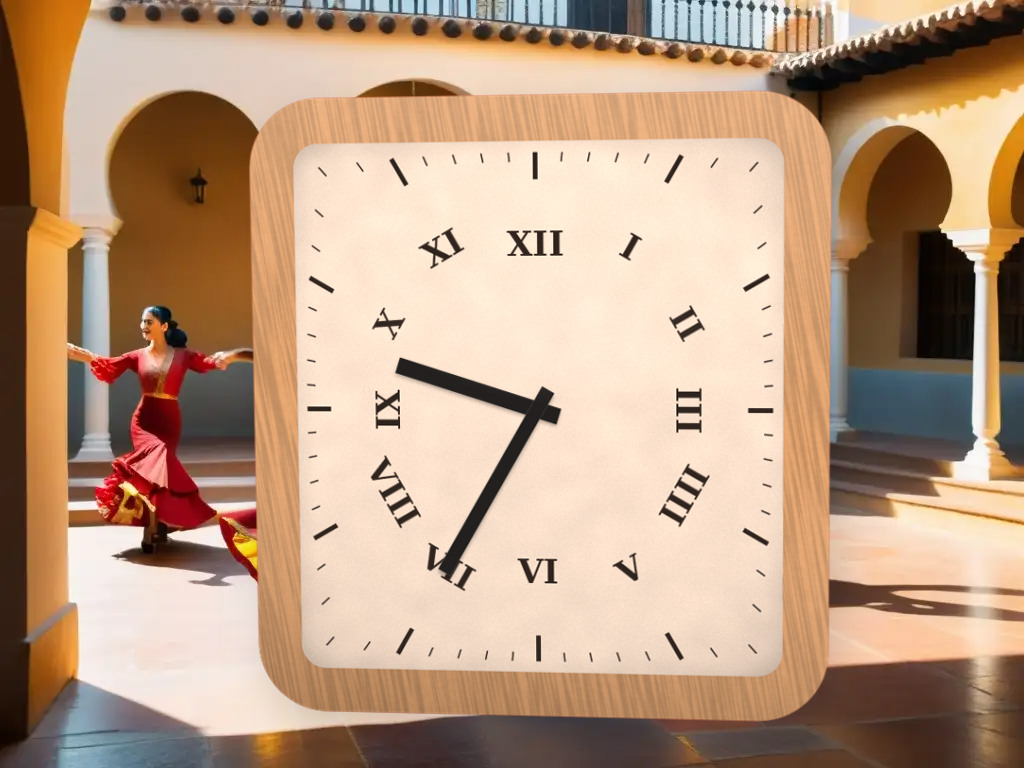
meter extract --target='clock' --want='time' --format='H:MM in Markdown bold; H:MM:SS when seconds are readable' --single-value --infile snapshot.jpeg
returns **9:35**
